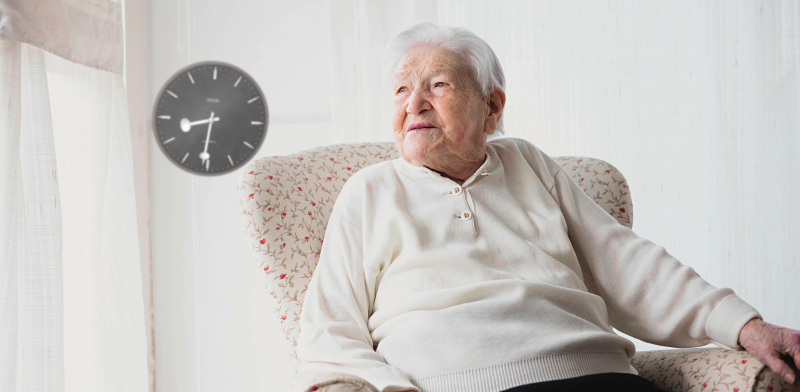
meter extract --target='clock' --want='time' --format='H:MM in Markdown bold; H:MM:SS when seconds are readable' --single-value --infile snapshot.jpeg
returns **8:31**
